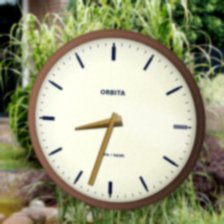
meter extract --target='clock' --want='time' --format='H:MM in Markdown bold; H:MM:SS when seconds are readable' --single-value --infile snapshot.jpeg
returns **8:33**
